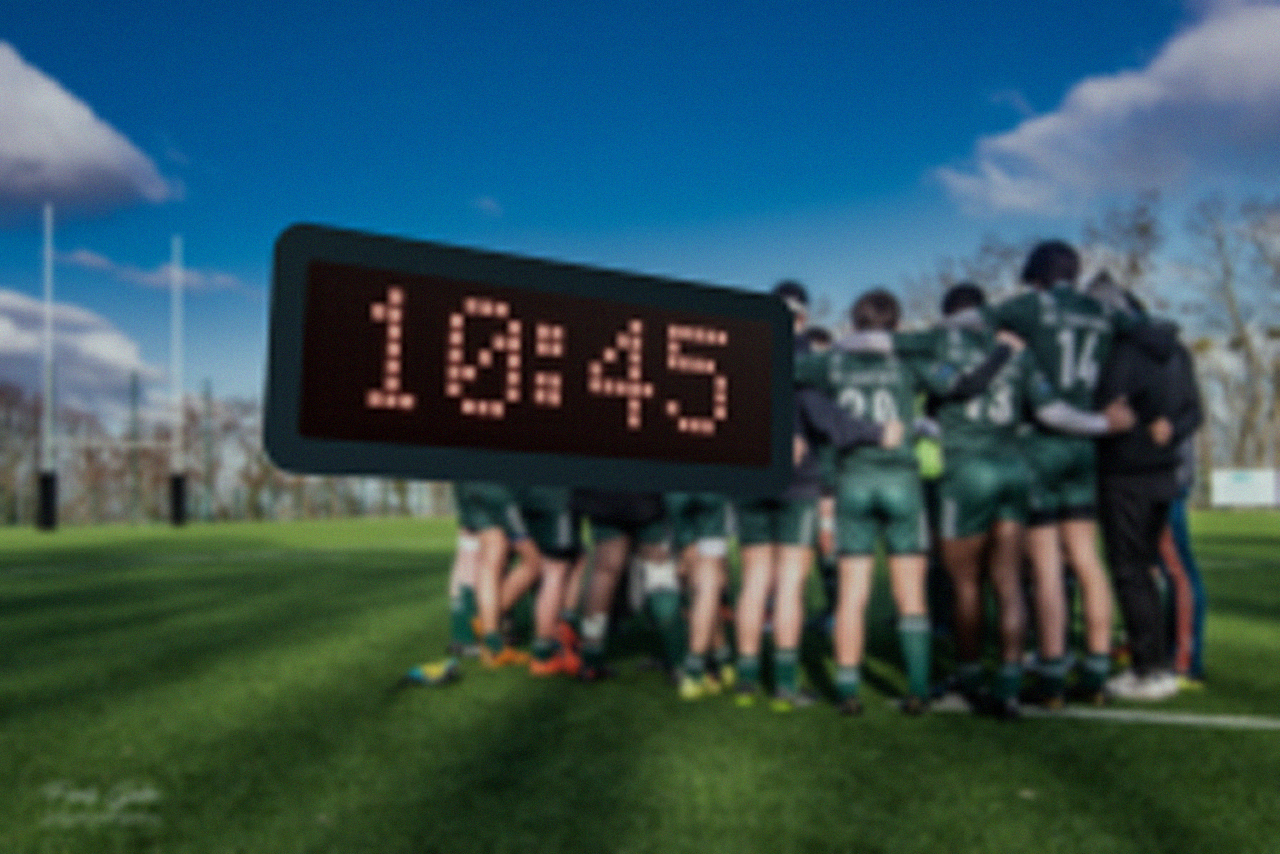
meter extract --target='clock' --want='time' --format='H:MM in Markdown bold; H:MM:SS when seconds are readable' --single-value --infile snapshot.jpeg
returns **10:45**
